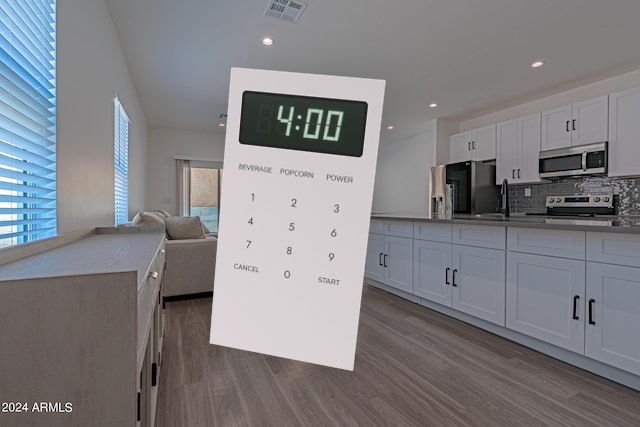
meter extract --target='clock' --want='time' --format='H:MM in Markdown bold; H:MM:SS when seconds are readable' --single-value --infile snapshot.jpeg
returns **4:00**
